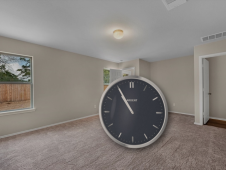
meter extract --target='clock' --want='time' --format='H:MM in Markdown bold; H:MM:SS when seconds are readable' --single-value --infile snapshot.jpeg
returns **10:55**
